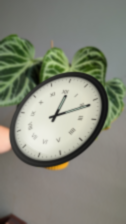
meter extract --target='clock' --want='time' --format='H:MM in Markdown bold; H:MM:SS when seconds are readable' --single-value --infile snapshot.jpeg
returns **12:11**
